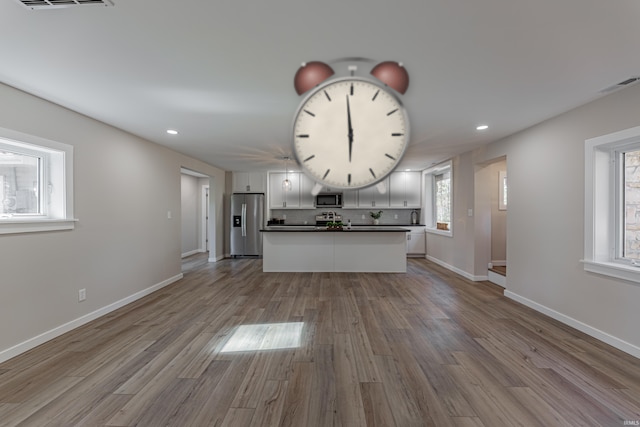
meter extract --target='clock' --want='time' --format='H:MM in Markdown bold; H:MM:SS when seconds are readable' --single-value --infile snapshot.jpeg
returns **5:59**
